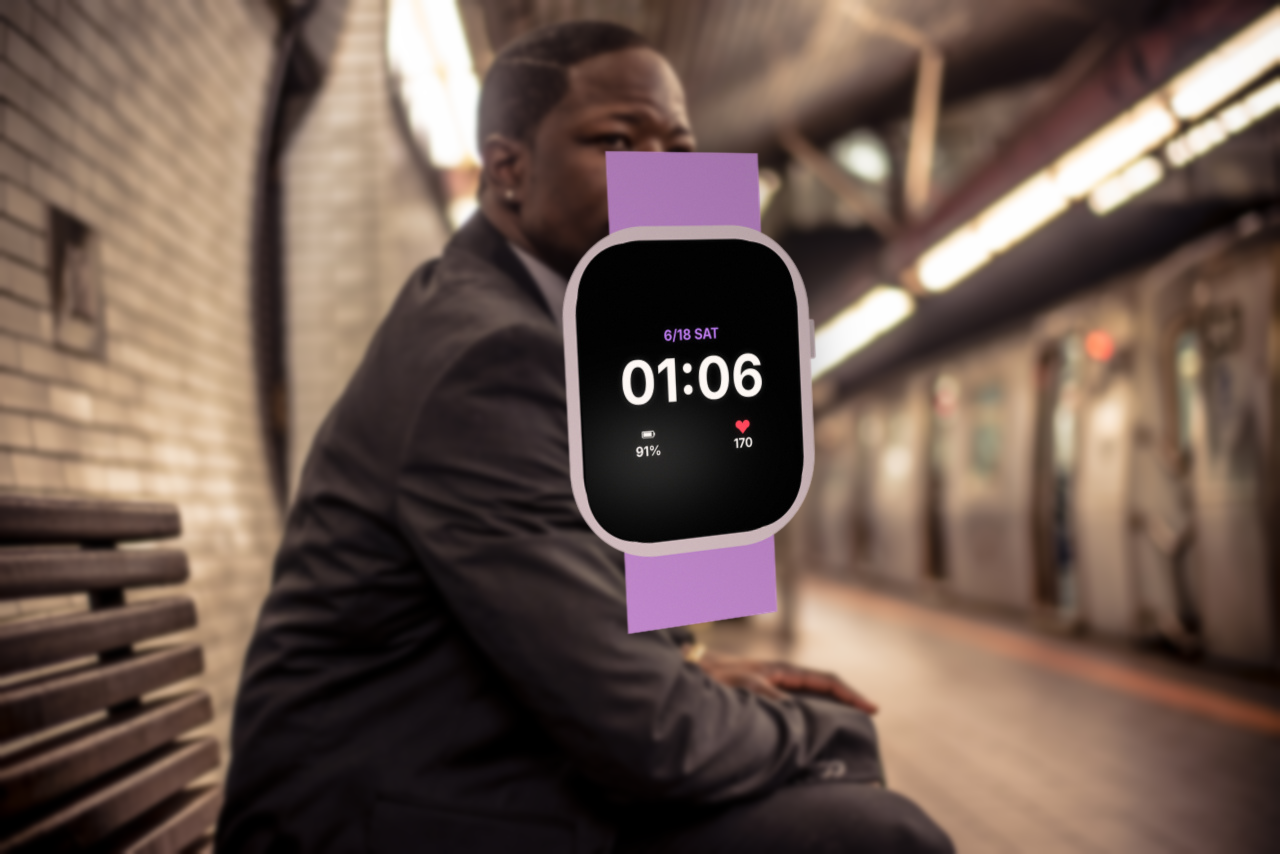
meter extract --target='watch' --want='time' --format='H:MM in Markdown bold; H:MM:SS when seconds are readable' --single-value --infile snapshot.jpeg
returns **1:06**
